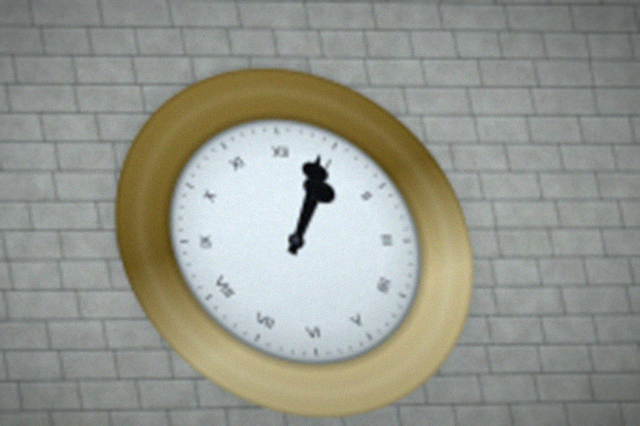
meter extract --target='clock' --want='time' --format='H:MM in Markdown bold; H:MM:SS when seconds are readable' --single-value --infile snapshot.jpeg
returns **1:04**
